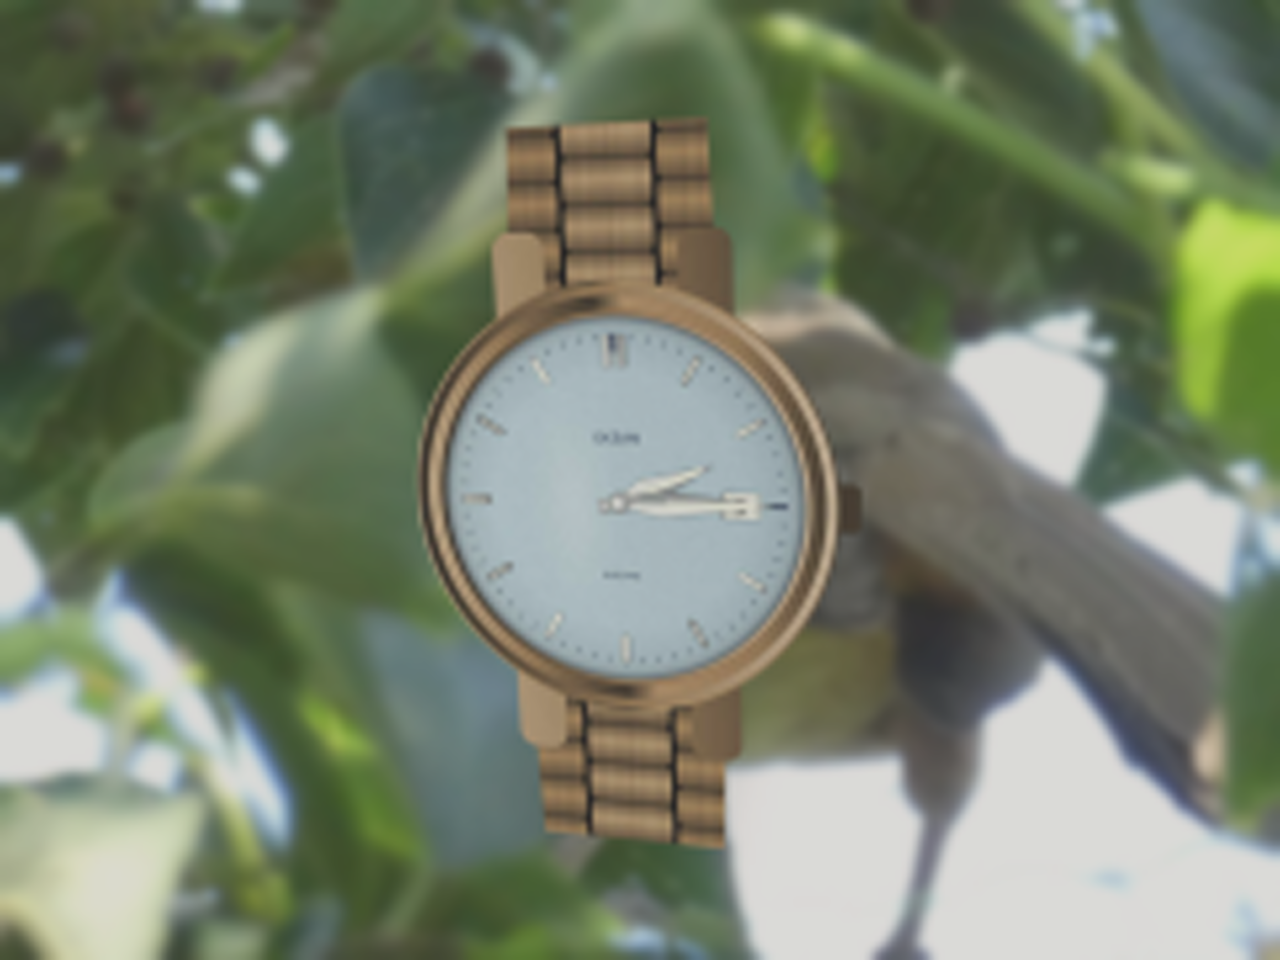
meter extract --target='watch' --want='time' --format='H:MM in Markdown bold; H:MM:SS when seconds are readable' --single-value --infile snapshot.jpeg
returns **2:15**
